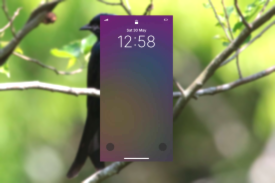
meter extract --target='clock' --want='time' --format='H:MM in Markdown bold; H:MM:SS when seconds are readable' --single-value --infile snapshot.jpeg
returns **12:58**
